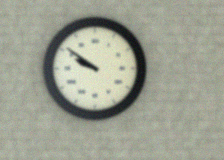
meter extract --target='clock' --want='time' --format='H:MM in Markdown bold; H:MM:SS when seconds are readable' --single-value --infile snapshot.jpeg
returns **9:51**
